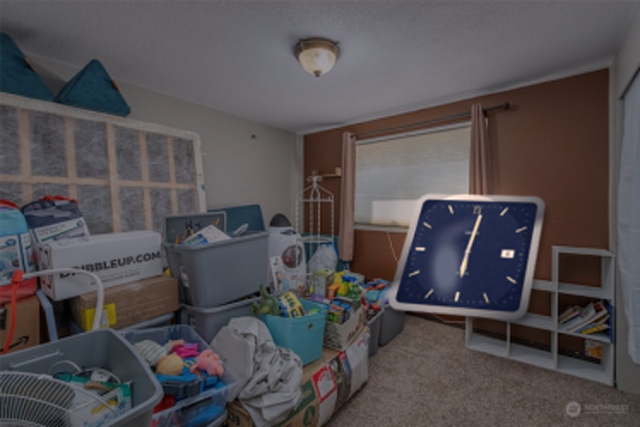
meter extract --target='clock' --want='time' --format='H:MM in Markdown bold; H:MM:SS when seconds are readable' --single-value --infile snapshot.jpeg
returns **6:01**
